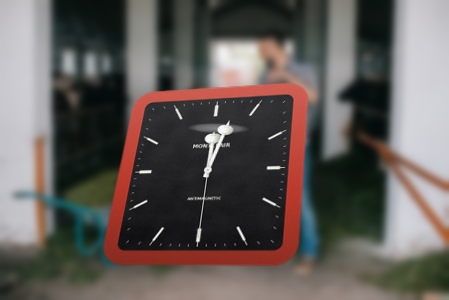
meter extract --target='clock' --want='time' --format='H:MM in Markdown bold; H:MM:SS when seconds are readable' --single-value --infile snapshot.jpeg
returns **12:02:30**
